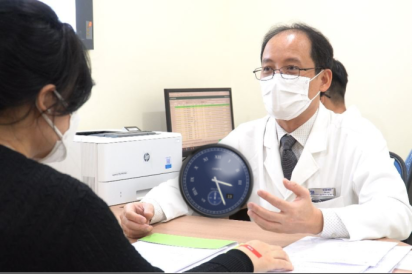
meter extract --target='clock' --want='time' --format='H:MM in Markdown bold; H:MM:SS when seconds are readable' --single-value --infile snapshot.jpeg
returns **3:26**
